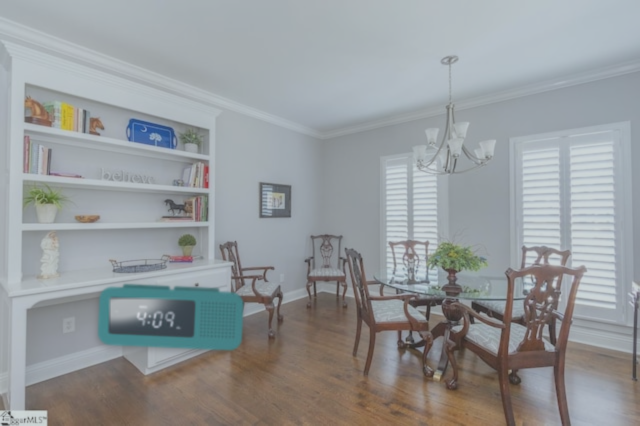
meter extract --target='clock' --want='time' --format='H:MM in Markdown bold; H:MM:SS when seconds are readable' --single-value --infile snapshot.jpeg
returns **4:09**
